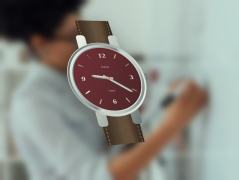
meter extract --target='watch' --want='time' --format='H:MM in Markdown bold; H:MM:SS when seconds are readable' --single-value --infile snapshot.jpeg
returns **9:21**
